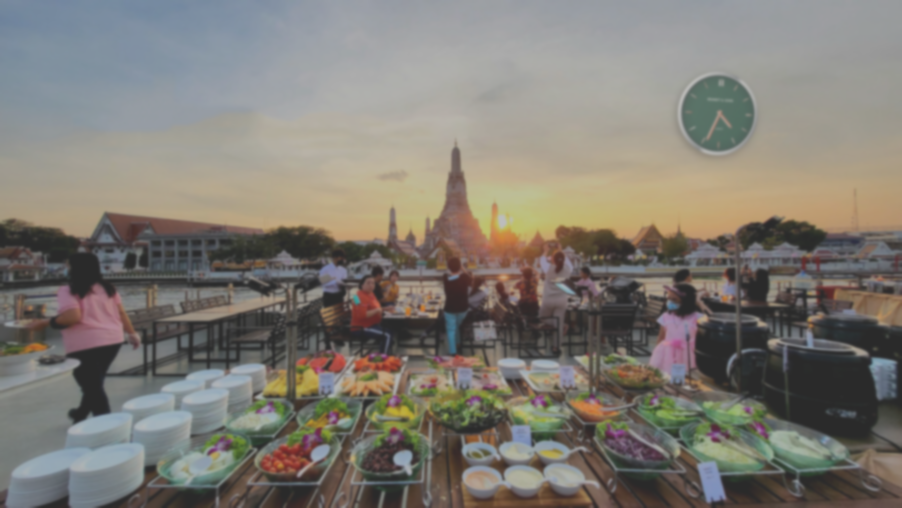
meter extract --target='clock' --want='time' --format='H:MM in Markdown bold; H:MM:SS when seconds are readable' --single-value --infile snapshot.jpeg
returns **4:34**
